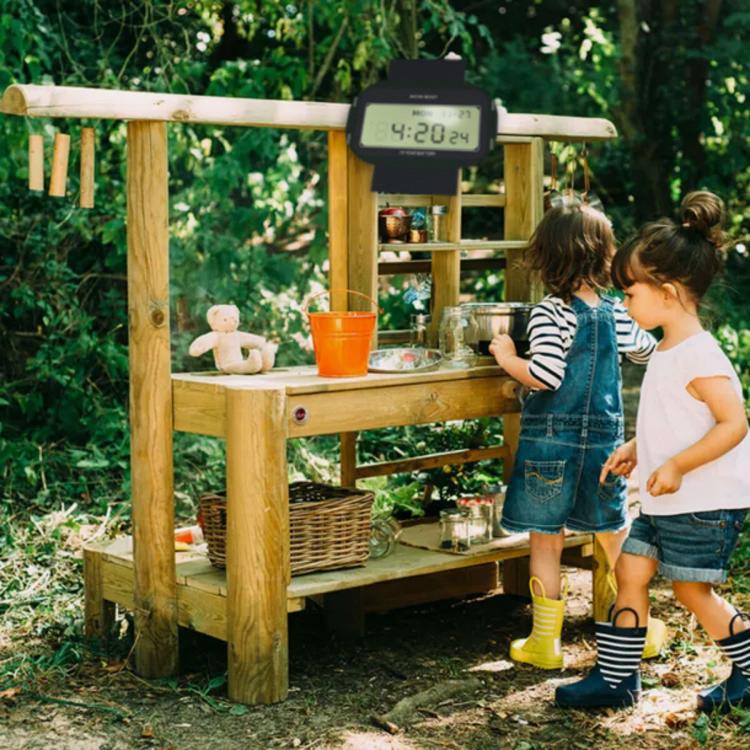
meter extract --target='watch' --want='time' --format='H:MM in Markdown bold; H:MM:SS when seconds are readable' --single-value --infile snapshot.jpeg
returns **4:20:24**
